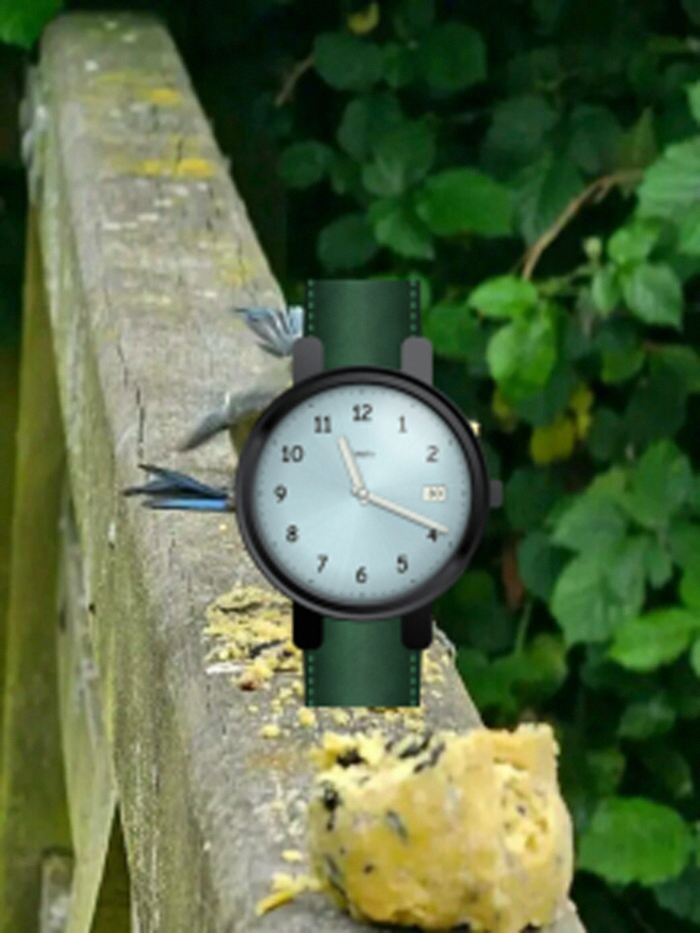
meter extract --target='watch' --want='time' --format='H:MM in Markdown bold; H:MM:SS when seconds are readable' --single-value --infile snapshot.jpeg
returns **11:19**
